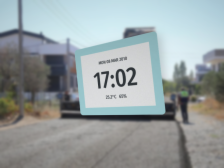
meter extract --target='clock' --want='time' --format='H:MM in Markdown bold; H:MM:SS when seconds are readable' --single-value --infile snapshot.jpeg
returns **17:02**
